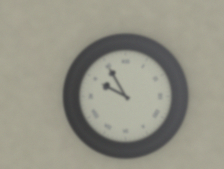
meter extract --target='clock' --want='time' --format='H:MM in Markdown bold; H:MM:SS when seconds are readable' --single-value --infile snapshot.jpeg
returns **9:55**
